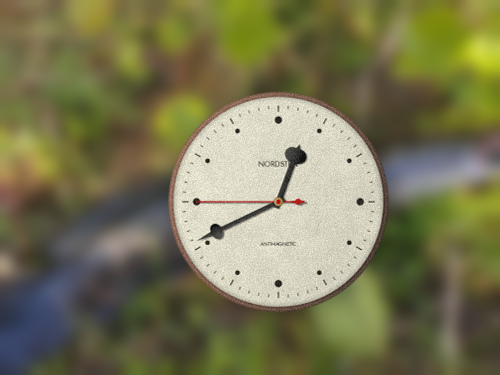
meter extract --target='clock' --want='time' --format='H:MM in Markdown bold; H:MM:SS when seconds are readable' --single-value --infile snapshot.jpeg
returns **12:40:45**
